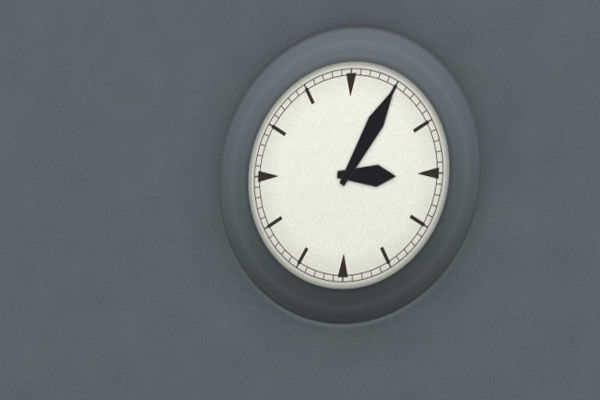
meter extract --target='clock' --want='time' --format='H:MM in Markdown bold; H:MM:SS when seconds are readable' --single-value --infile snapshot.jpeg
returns **3:05**
